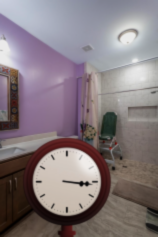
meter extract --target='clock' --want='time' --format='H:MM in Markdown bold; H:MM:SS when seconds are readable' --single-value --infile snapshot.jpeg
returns **3:16**
